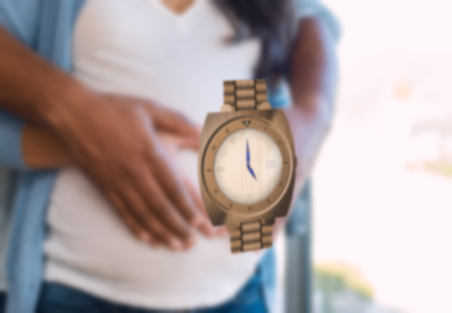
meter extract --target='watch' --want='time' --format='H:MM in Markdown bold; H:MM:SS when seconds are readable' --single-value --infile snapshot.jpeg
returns **5:00**
